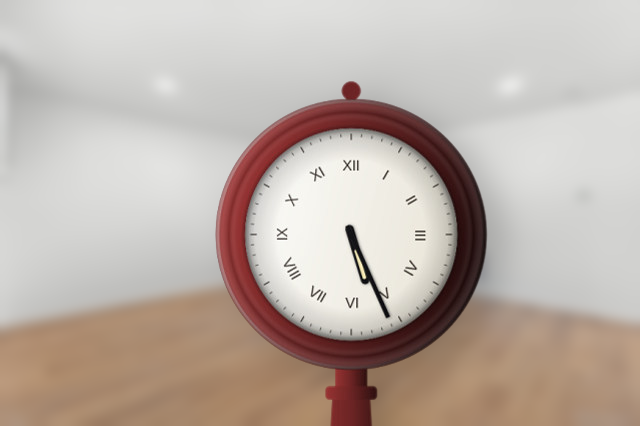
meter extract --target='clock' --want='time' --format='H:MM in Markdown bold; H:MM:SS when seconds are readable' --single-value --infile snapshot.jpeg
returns **5:26**
